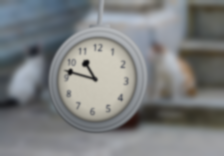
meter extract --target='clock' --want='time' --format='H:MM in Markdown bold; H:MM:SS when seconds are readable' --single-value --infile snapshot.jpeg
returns **10:47**
